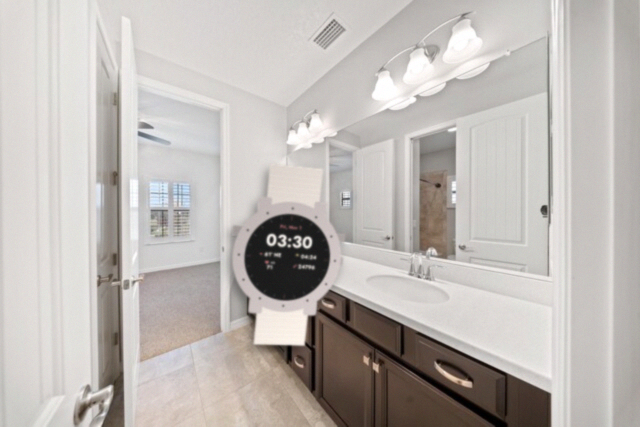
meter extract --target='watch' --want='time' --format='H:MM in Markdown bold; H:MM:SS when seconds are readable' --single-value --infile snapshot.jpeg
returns **3:30**
